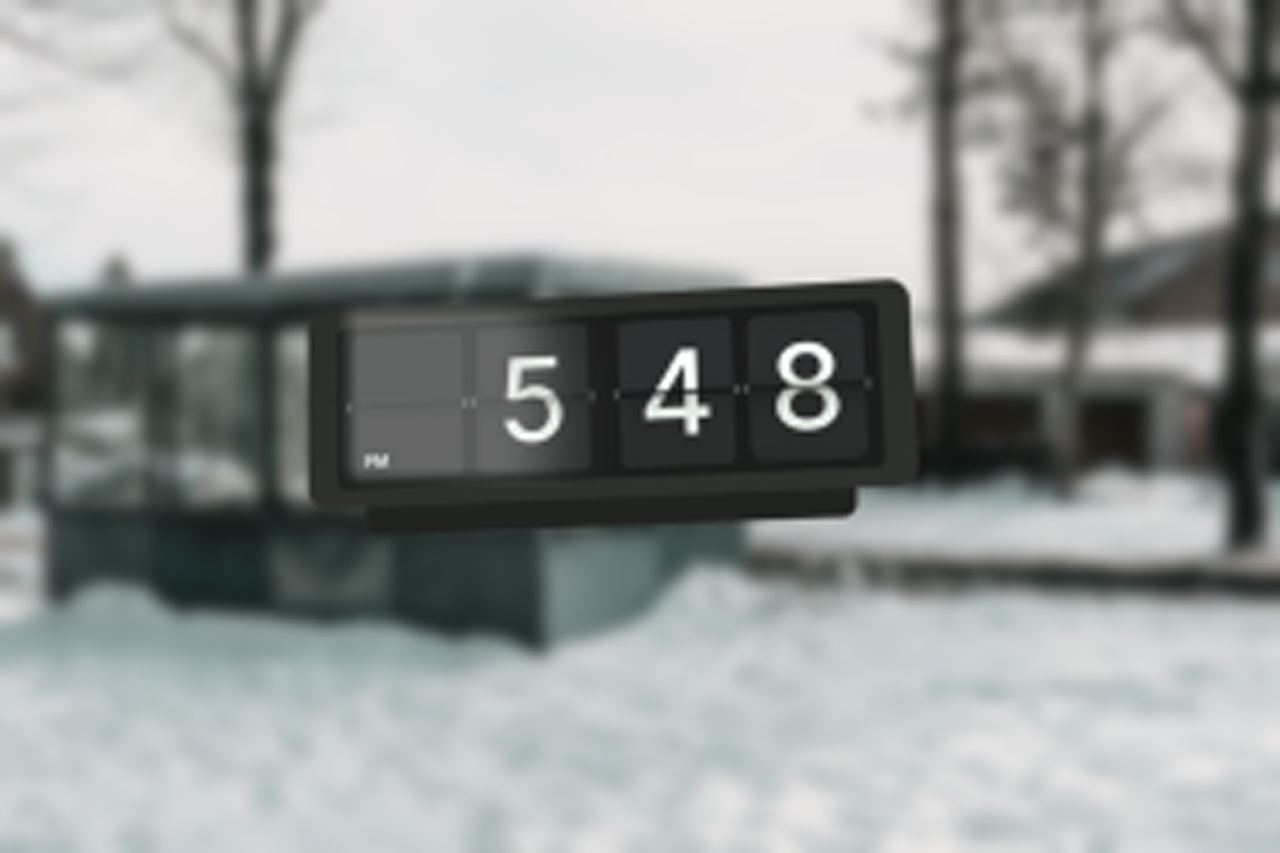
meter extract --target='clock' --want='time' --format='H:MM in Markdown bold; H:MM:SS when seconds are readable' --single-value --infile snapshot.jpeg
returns **5:48**
